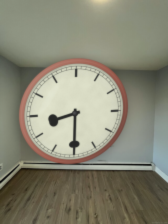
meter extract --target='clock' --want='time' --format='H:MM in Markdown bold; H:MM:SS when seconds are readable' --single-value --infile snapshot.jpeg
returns **8:30**
